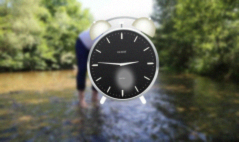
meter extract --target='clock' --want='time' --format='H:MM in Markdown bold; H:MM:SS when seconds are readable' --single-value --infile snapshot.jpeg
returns **2:46**
